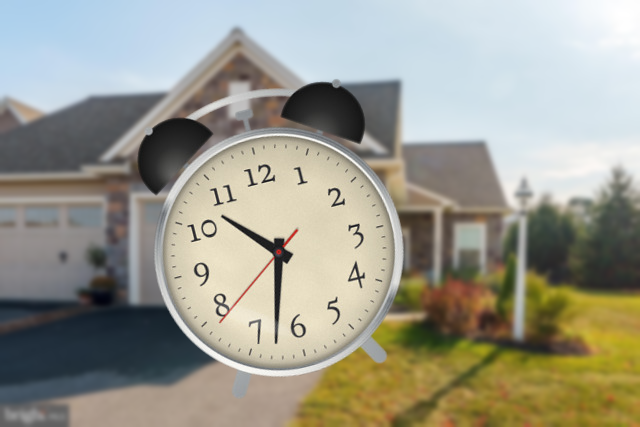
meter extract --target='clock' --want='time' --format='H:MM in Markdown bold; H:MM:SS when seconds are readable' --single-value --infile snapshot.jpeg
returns **10:32:39**
